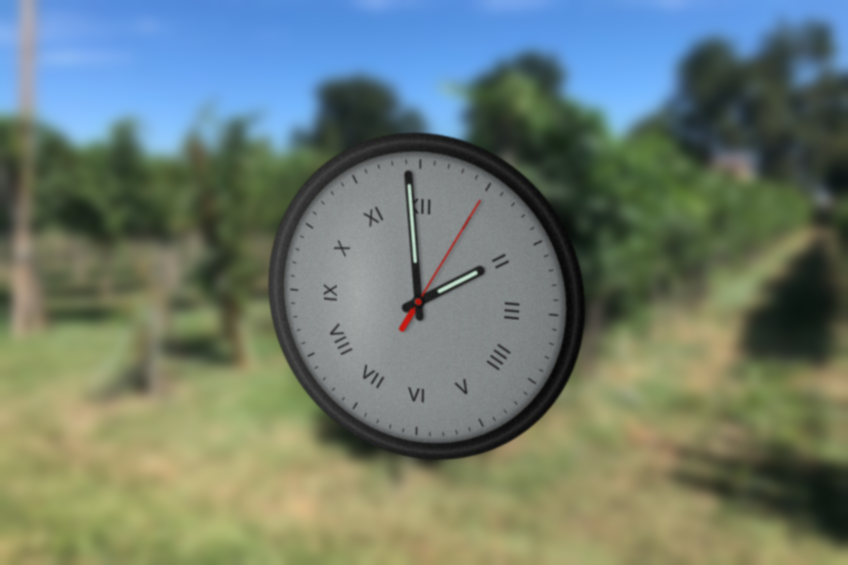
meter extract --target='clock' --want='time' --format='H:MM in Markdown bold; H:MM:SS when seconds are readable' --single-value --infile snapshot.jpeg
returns **1:59:05**
